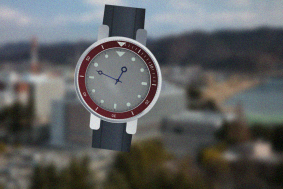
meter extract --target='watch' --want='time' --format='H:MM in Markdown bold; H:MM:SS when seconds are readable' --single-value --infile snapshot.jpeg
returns **12:48**
